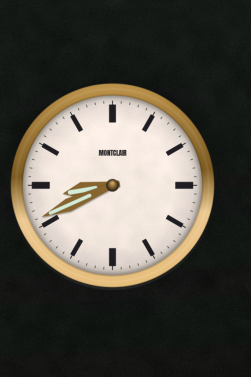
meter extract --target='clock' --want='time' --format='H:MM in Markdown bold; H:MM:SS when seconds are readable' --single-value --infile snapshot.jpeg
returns **8:41**
